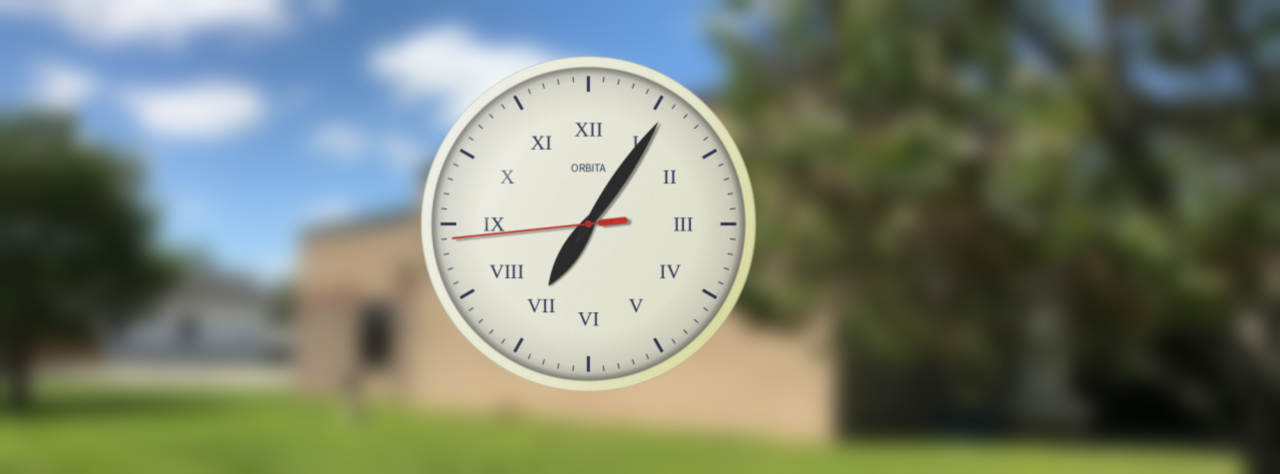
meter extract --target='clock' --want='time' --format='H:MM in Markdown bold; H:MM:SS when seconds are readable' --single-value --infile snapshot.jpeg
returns **7:05:44**
